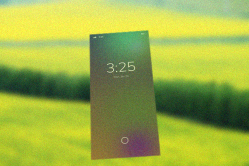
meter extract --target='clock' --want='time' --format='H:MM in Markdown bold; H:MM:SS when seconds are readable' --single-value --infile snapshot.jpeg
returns **3:25**
